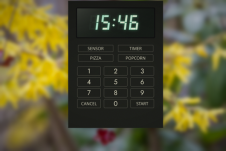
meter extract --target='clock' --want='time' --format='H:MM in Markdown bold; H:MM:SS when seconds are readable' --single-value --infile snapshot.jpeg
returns **15:46**
